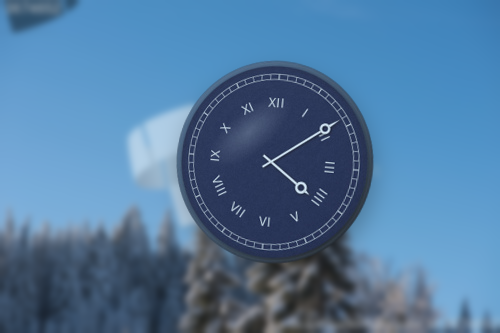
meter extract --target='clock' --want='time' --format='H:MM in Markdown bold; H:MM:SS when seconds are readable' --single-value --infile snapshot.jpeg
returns **4:09**
